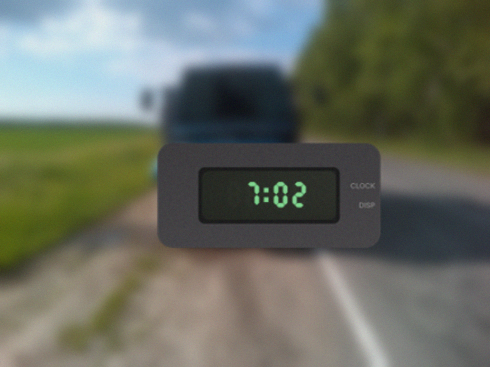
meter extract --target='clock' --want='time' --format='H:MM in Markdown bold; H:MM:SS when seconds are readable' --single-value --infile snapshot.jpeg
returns **7:02**
